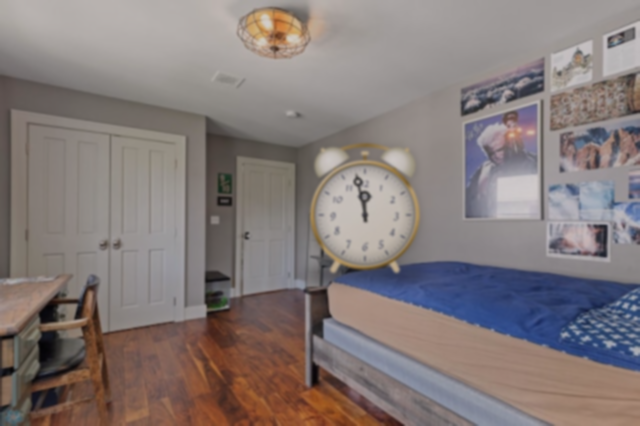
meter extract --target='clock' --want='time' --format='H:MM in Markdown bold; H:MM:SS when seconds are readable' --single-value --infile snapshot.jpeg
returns **11:58**
